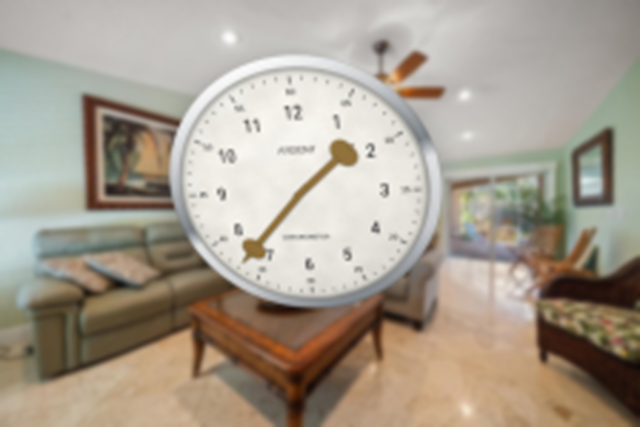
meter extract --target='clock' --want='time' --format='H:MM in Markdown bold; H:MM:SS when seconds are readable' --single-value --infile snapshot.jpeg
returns **1:37**
